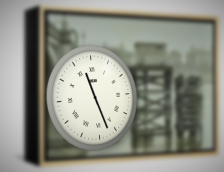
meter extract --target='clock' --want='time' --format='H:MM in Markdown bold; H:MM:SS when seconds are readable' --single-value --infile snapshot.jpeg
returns **11:27**
